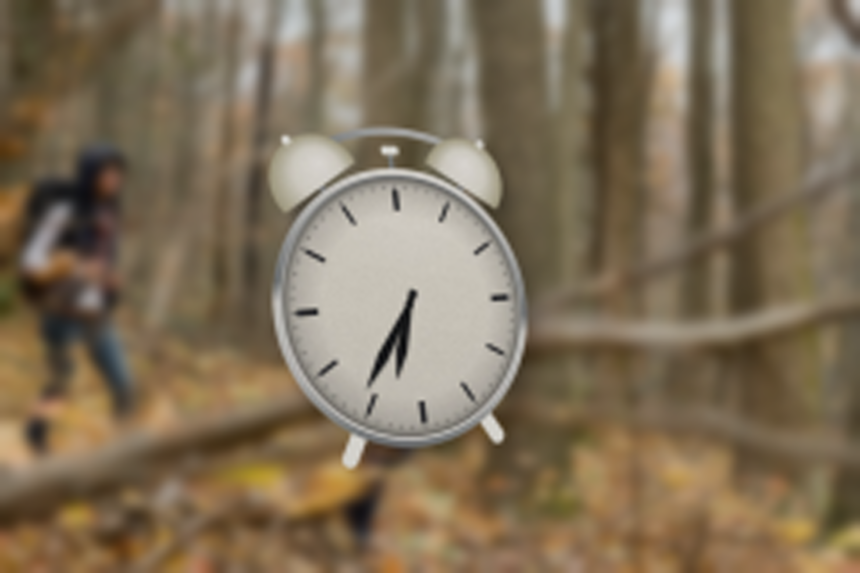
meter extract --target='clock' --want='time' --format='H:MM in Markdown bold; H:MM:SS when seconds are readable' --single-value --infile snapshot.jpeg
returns **6:36**
